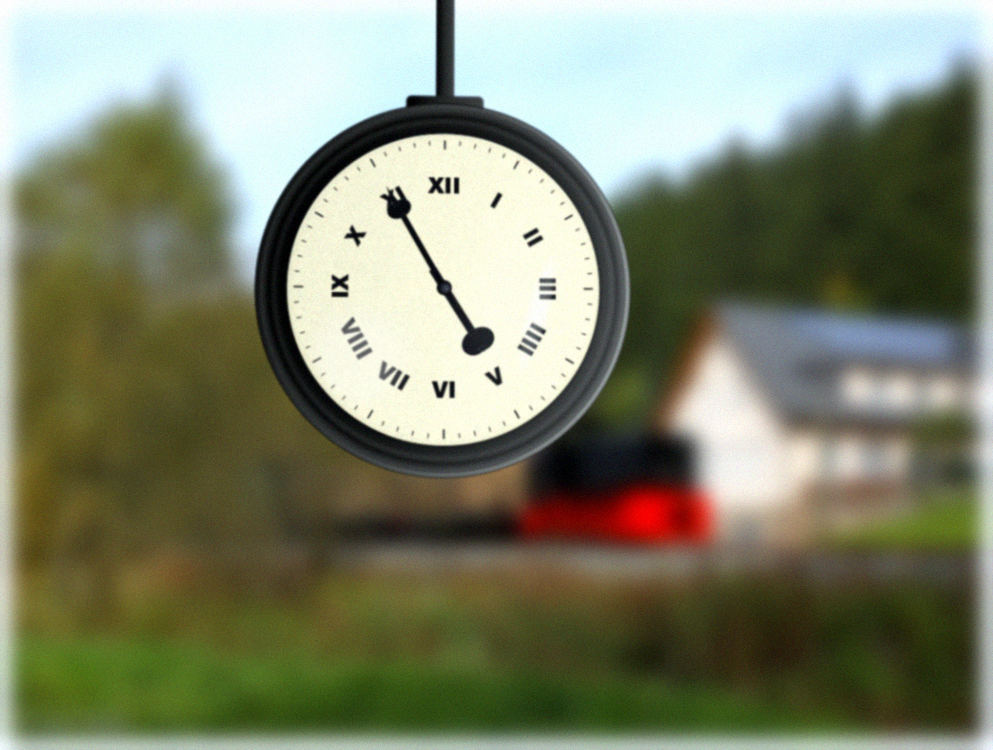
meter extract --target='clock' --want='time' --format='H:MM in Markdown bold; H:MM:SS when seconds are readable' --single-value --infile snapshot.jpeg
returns **4:55**
